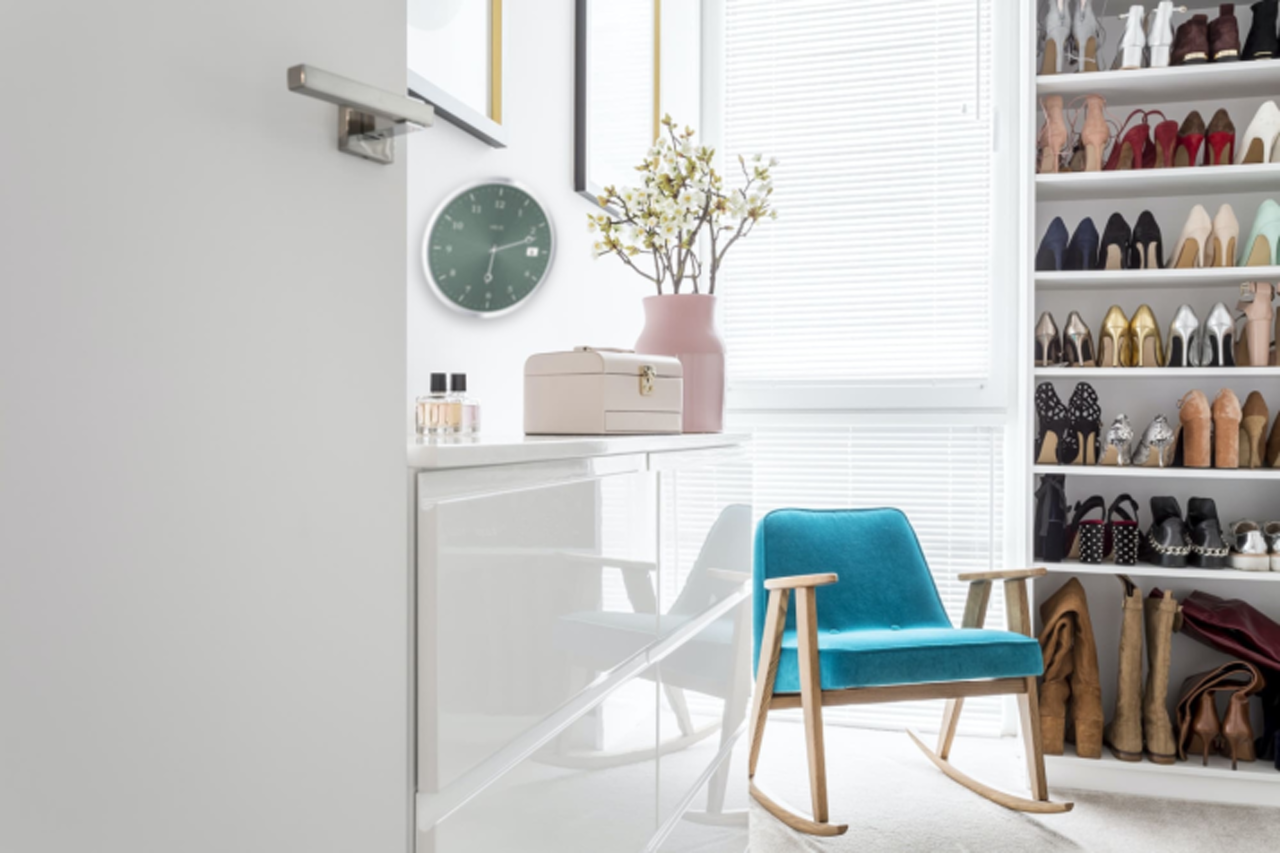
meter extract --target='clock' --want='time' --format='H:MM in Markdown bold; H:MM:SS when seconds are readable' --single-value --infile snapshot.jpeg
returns **6:12**
